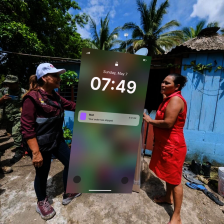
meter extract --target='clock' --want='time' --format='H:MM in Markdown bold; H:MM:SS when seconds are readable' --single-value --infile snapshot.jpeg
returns **7:49**
